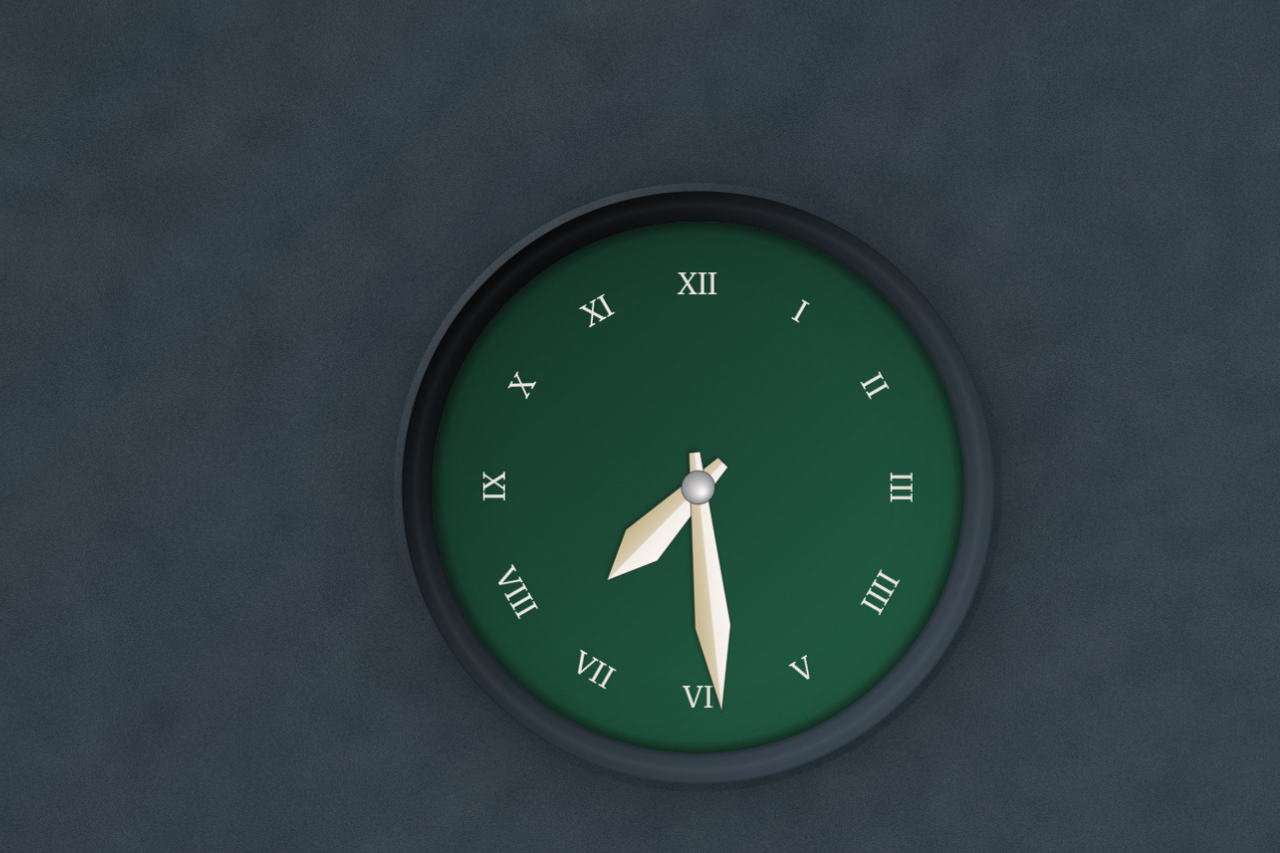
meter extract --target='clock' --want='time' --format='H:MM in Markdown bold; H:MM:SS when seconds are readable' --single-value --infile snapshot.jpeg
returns **7:29**
